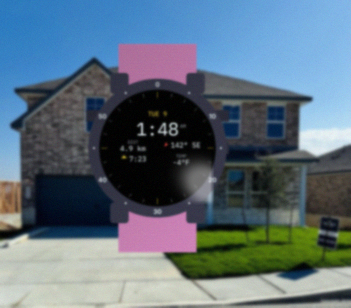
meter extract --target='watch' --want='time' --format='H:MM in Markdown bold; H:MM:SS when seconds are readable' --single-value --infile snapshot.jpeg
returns **1:48**
